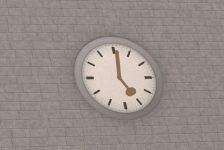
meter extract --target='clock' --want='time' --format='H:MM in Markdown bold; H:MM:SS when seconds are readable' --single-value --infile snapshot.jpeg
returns **5:01**
